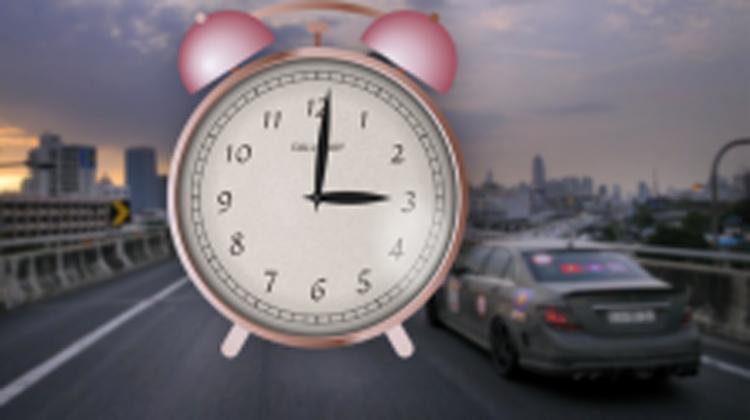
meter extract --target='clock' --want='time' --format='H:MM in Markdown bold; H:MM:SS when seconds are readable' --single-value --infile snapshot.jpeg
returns **3:01**
